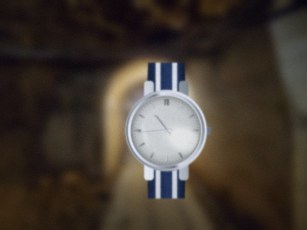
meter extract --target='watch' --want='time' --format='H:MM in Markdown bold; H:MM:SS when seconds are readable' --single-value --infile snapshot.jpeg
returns **10:44**
